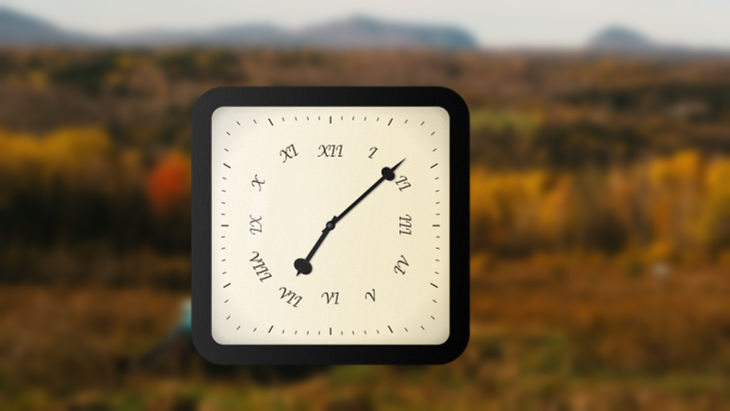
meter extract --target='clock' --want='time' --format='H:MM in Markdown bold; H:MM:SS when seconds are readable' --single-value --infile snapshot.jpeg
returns **7:08**
